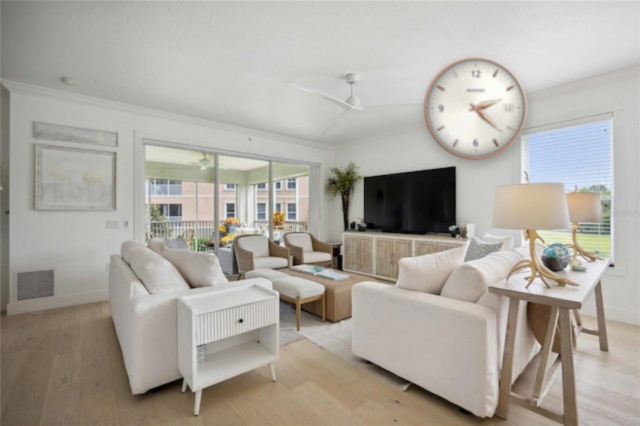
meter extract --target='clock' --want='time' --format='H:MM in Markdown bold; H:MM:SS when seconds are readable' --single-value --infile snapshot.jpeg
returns **2:22**
